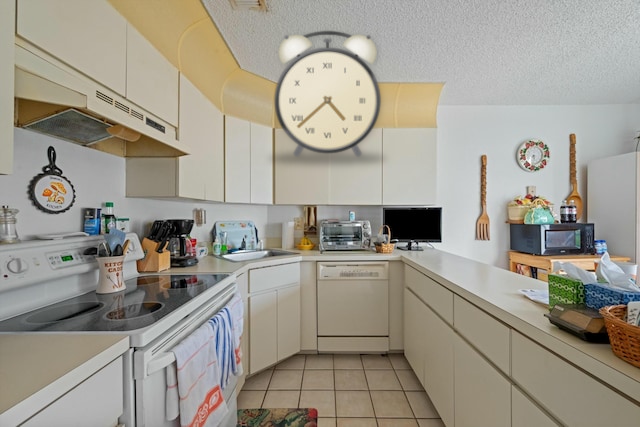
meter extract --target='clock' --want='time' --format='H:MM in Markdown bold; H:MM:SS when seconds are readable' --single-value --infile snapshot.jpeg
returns **4:38**
